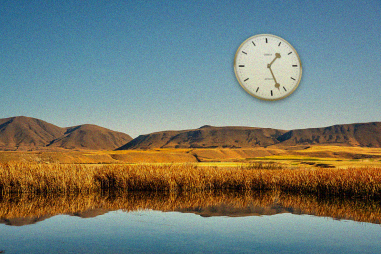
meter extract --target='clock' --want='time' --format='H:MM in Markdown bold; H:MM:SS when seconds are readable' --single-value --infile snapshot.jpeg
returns **1:27**
